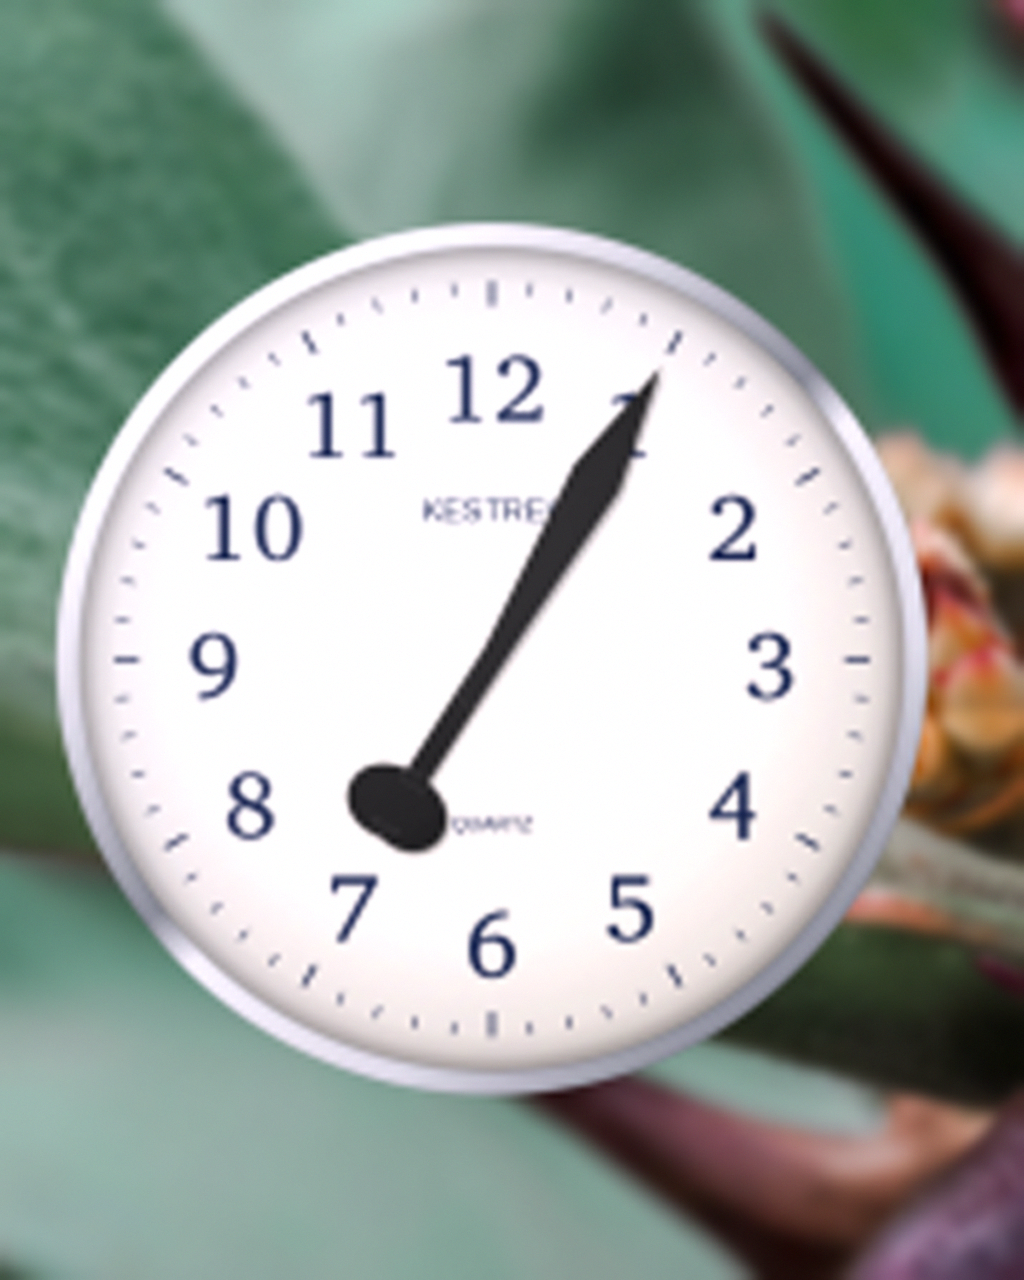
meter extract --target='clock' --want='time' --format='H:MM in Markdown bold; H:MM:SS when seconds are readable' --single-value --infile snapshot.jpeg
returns **7:05**
